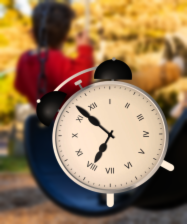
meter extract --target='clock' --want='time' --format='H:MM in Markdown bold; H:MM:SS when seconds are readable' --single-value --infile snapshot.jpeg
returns **7:57**
